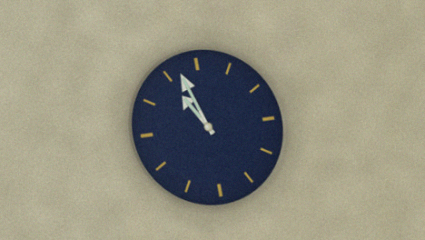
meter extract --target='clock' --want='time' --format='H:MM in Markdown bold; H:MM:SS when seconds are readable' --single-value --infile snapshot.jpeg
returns **10:57**
